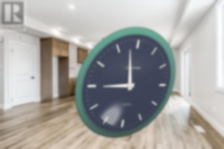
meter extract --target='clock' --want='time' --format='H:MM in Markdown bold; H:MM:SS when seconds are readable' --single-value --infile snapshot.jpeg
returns **8:58**
